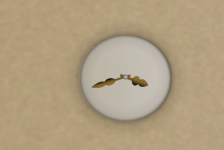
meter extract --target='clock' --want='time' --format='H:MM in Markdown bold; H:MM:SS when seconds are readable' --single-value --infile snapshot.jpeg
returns **3:42**
